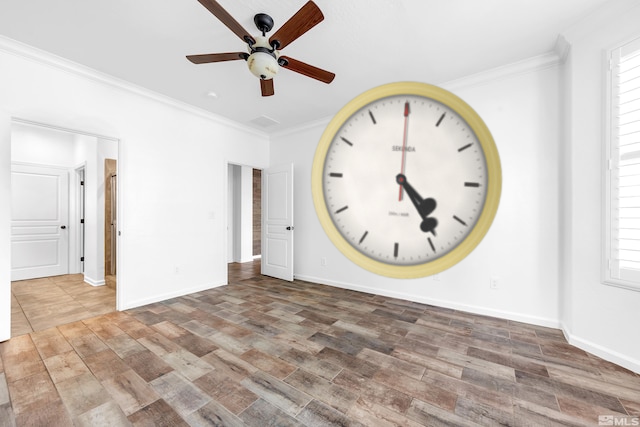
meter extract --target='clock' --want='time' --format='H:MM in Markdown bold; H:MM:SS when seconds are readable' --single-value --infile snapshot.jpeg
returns **4:24:00**
